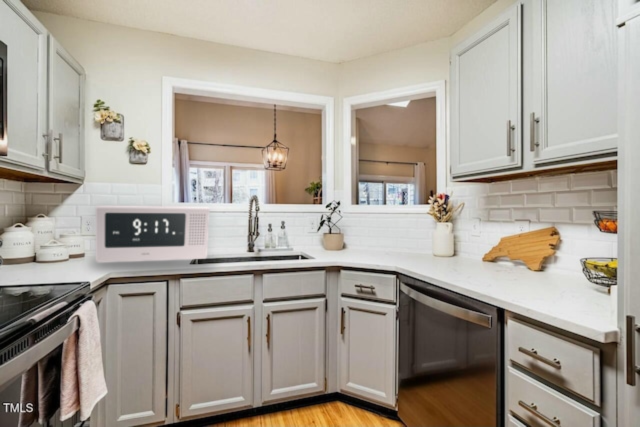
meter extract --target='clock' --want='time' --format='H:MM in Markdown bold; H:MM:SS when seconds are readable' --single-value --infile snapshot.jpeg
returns **9:17**
